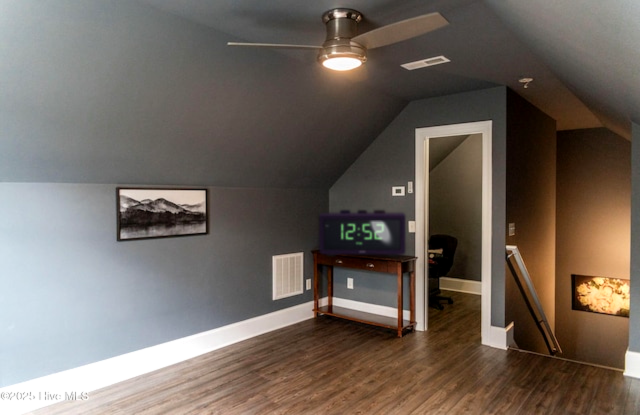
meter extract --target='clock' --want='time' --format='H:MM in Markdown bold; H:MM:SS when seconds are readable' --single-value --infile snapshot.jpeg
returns **12:52**
